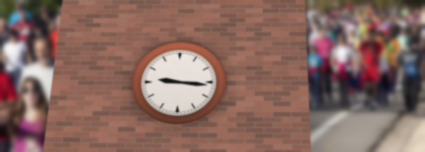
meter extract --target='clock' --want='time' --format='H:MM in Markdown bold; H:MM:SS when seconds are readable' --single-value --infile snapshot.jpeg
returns **9:16**
